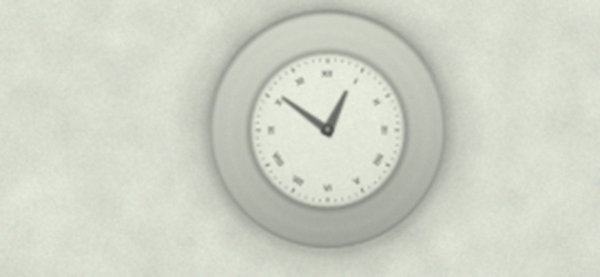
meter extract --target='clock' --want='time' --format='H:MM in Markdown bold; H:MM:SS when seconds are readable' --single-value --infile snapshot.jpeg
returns **12:51**
